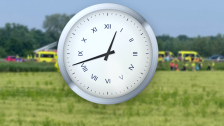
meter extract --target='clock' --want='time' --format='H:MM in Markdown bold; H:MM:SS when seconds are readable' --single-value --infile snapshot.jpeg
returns **12:42**
